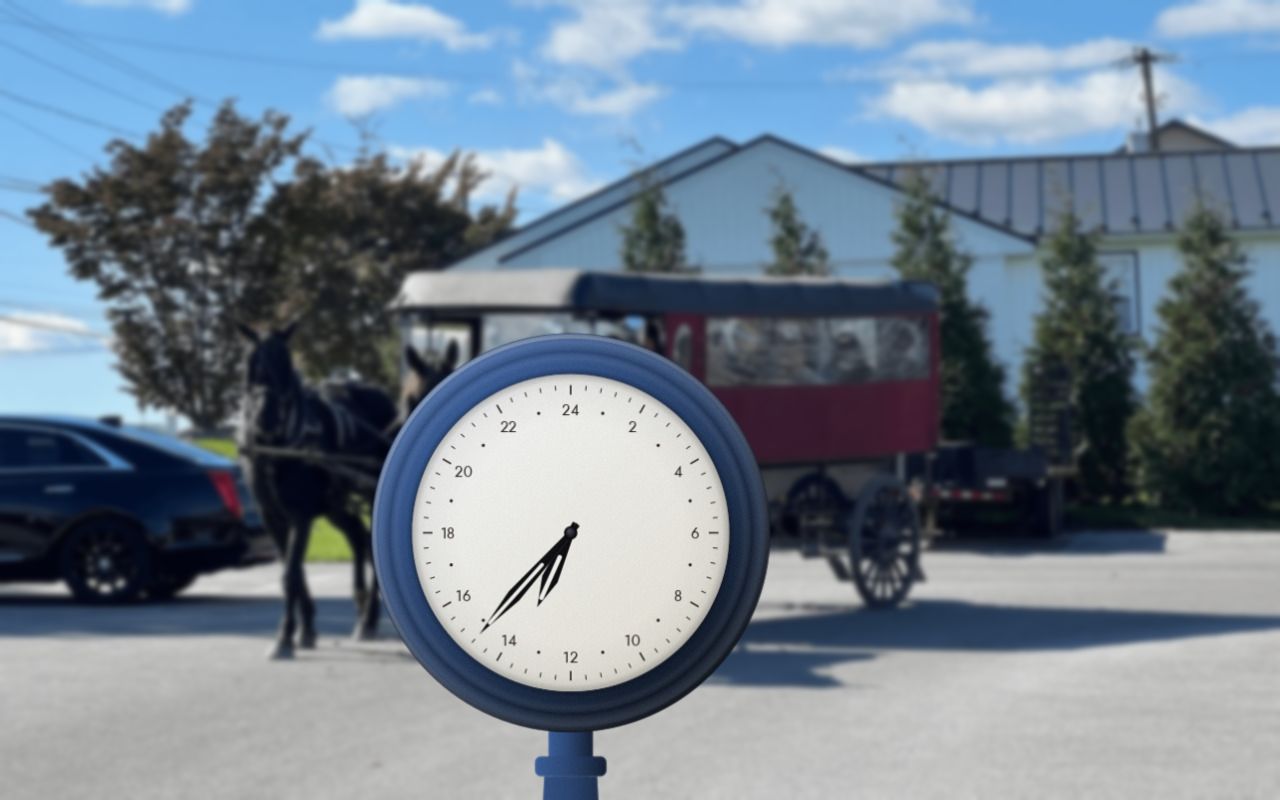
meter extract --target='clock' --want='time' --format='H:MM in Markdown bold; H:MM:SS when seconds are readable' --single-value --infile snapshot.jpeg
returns **13:37**
